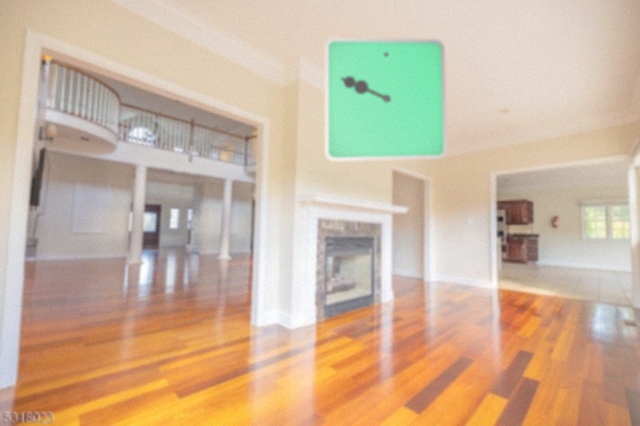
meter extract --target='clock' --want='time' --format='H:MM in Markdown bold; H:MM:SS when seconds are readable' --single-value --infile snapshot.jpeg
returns **9:49**
